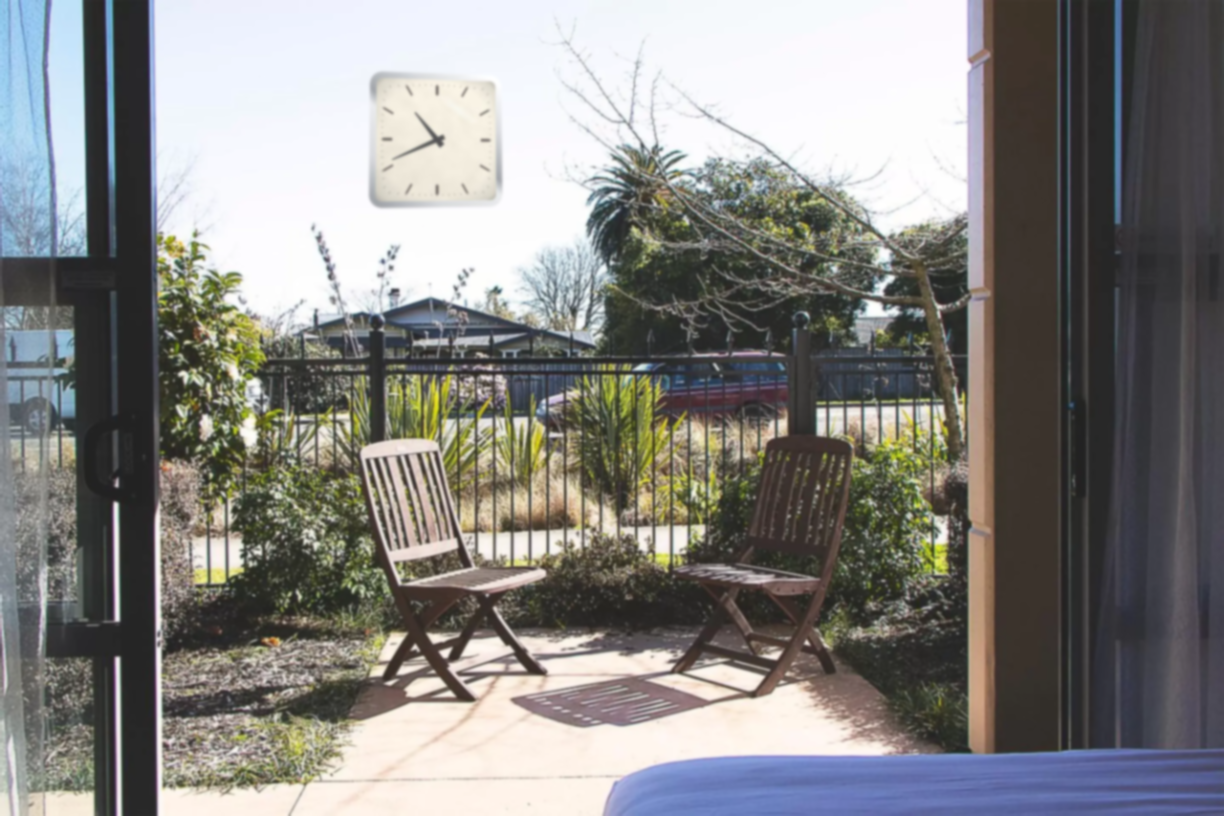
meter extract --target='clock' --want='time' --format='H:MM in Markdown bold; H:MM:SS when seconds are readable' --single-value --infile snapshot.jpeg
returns **10:41**
